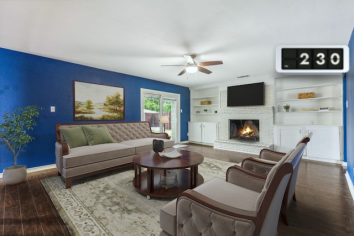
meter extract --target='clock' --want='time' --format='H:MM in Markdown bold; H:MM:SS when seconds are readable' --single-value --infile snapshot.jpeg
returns **2:30**
